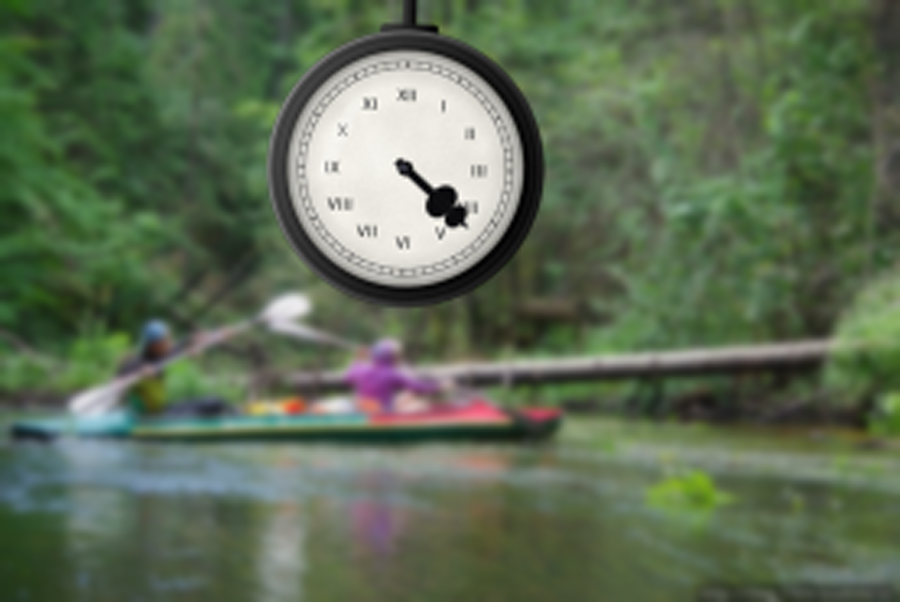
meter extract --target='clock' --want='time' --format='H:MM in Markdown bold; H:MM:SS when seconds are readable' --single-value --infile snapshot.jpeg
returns **4:22**
